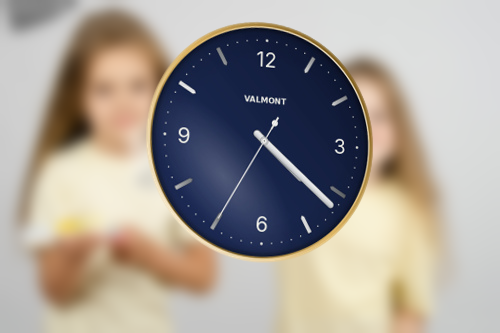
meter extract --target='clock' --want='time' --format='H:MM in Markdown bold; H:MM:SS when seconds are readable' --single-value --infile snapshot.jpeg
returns **4:21:35**
